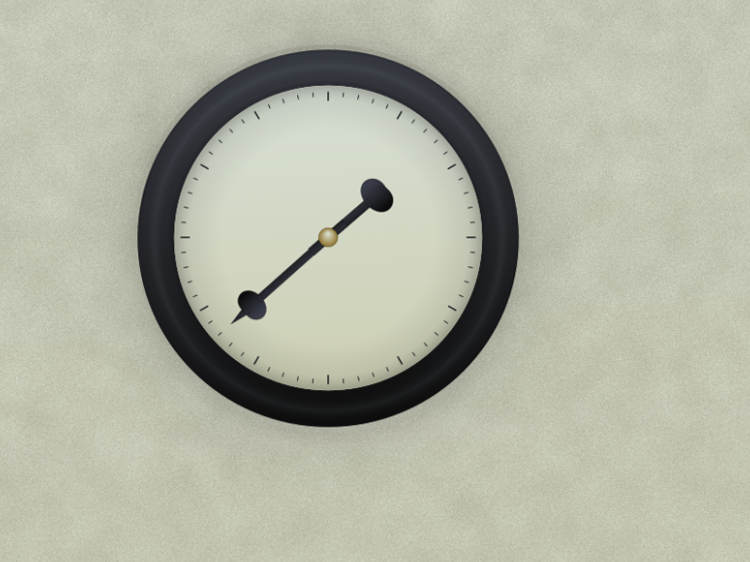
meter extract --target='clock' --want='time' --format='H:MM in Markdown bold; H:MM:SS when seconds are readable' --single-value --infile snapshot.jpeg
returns **1:38**
